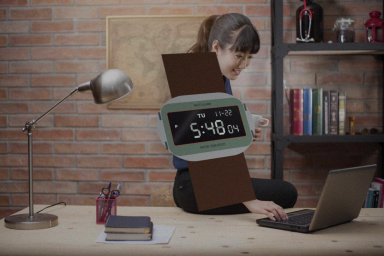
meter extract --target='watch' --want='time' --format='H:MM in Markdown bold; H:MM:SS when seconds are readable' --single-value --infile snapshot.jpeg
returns **5:48:04**
